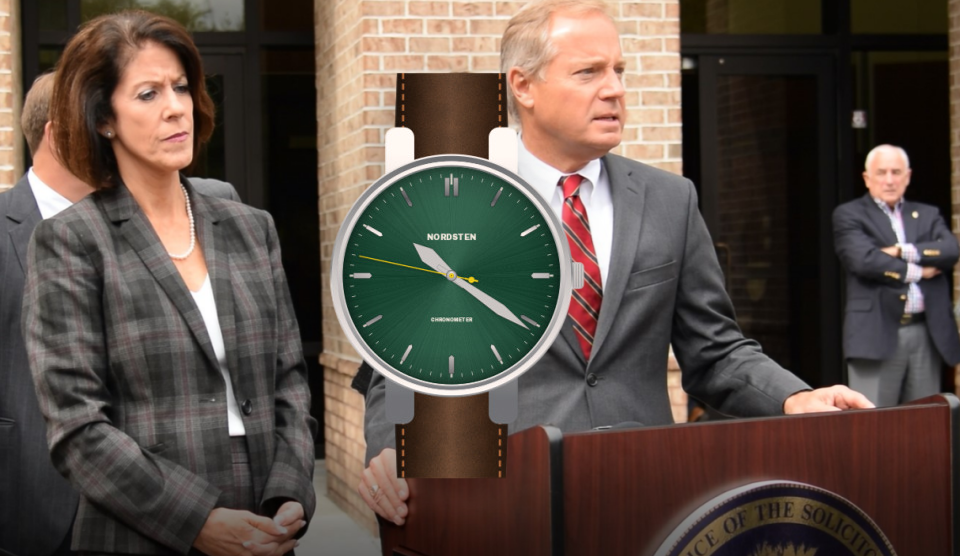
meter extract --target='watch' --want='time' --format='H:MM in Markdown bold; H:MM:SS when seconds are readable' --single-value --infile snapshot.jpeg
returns **10:20:47**
